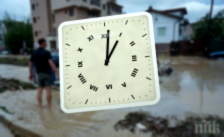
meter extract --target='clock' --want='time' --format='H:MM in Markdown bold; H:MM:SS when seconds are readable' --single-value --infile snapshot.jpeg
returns **1:01**
